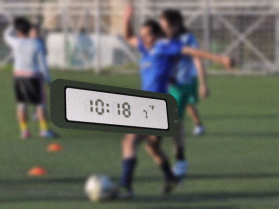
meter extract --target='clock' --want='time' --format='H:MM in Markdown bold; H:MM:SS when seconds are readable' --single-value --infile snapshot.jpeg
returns **10:18**
